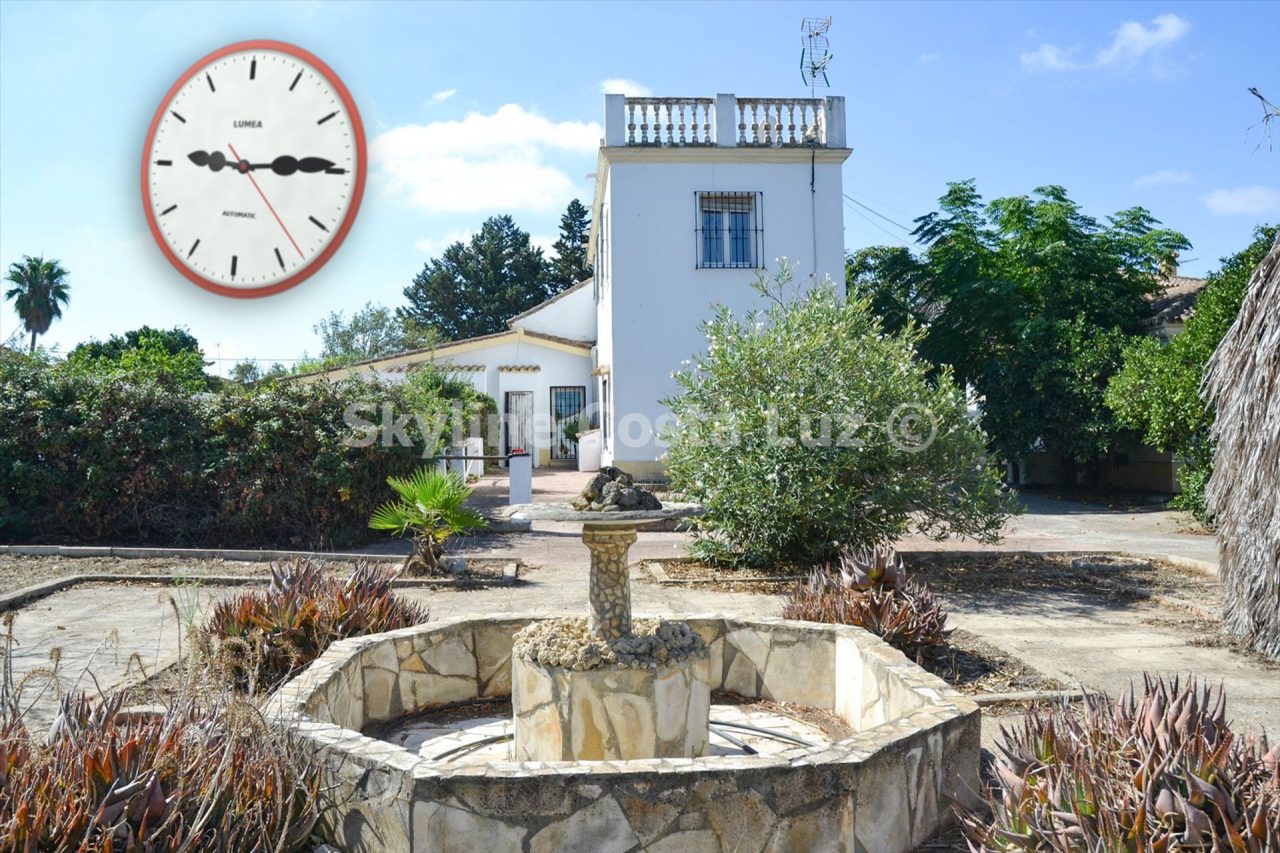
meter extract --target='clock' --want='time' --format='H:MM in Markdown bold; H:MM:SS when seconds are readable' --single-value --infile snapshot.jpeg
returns **9:14:23**
